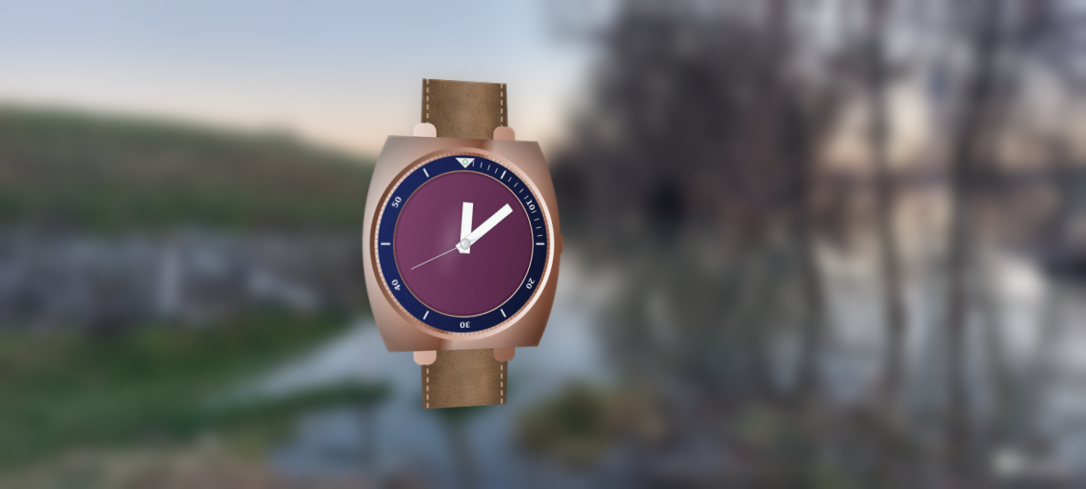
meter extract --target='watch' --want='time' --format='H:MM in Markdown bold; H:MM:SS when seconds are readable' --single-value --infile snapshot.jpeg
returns **12:08:41**
